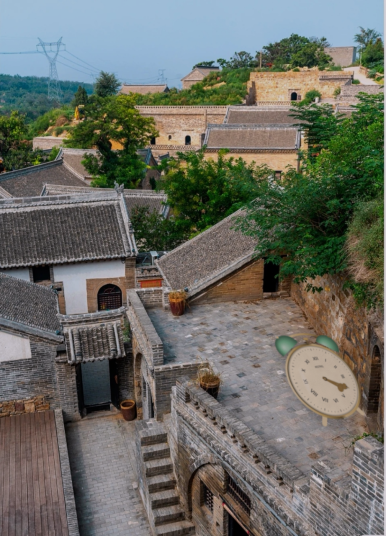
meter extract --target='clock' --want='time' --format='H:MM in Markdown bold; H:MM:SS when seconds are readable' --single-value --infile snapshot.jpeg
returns **4:20**
